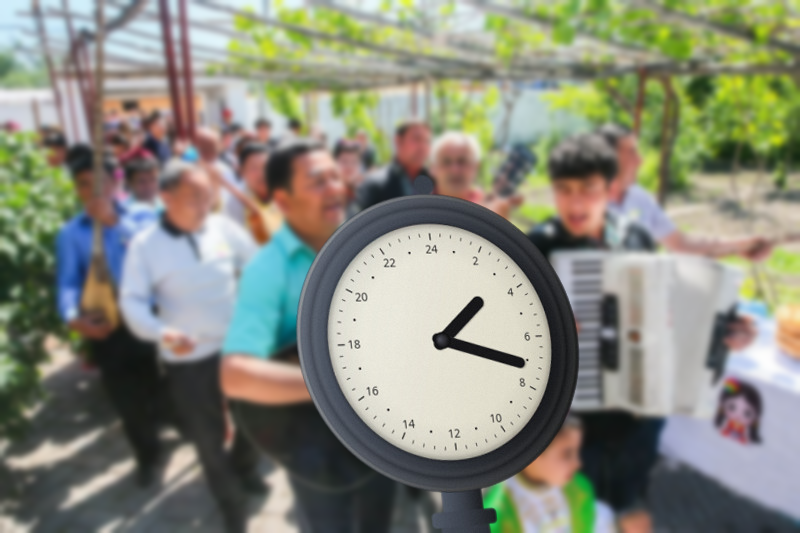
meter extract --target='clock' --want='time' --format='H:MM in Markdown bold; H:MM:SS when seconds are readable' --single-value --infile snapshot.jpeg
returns **3:18**
